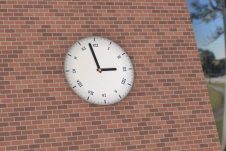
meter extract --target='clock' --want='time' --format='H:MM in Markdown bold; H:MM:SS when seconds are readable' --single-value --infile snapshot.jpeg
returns **2:58**
